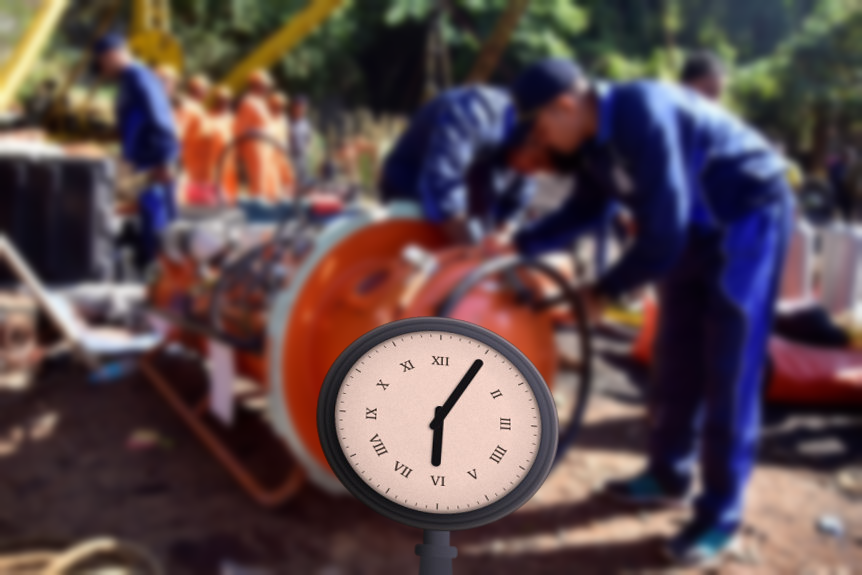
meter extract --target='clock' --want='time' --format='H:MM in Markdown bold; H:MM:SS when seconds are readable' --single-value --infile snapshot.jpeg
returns **6:05**
